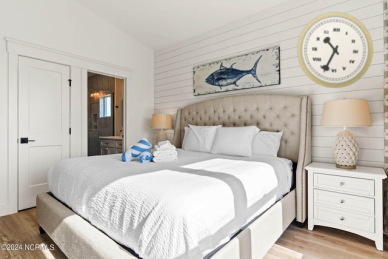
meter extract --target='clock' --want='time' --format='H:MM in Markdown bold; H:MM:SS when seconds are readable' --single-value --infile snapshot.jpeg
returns **10:34**
